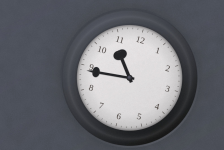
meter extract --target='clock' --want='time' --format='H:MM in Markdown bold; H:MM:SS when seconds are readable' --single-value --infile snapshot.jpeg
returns **10:44**
